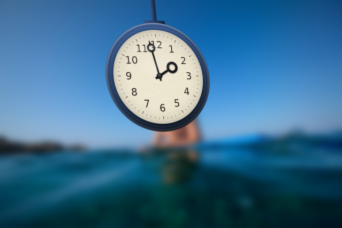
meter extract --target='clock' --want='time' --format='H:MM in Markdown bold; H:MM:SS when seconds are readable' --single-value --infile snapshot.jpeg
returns **1:58**
